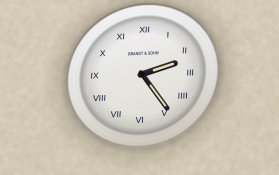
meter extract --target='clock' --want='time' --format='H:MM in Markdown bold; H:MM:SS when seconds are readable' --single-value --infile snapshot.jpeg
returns **2:24**
